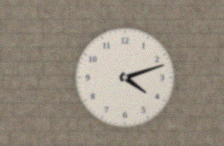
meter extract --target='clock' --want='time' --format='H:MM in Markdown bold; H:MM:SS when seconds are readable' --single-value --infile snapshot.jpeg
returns **4:12**
